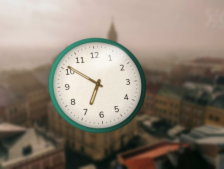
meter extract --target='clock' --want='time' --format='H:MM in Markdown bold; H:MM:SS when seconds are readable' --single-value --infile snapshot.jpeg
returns **6:51**
